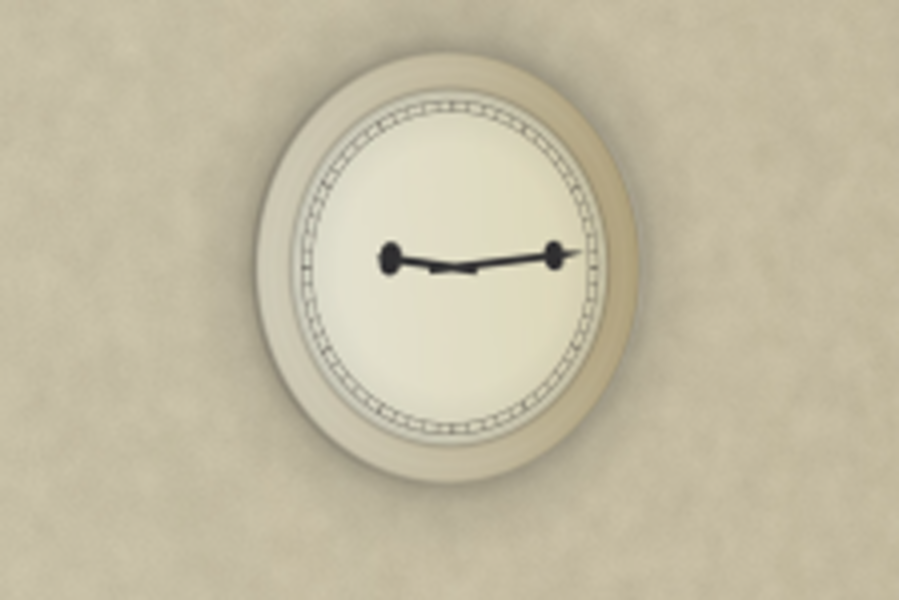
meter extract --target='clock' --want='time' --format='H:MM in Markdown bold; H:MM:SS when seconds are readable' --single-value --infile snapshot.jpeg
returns **9:14**
